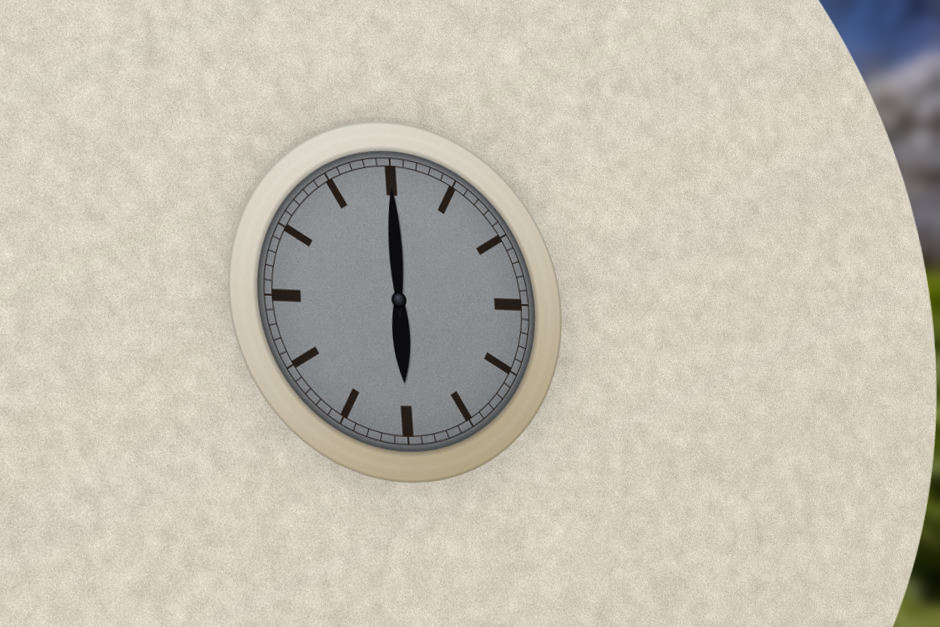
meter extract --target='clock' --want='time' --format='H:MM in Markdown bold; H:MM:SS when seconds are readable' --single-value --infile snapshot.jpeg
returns **6:00**
